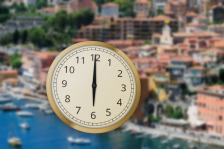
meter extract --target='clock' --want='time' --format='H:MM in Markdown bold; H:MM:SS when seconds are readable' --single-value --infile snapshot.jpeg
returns **6:00**
